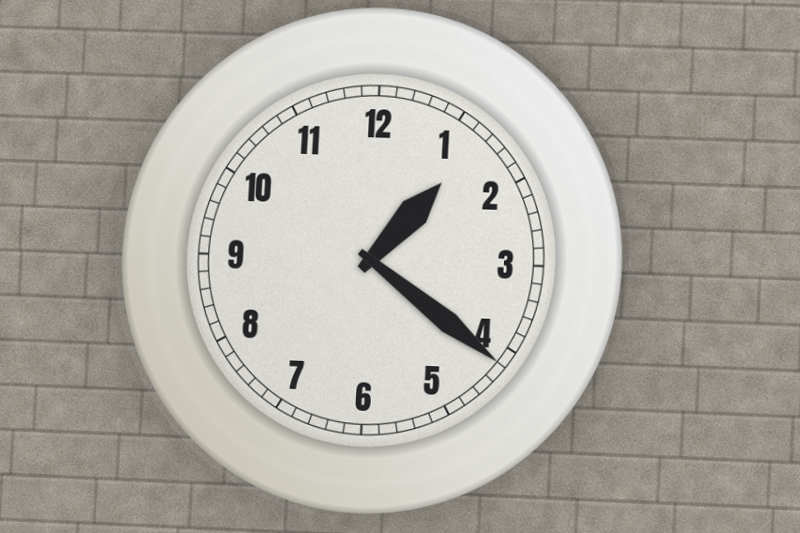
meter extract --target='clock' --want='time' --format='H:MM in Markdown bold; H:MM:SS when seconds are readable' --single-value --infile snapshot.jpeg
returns **1:21**
